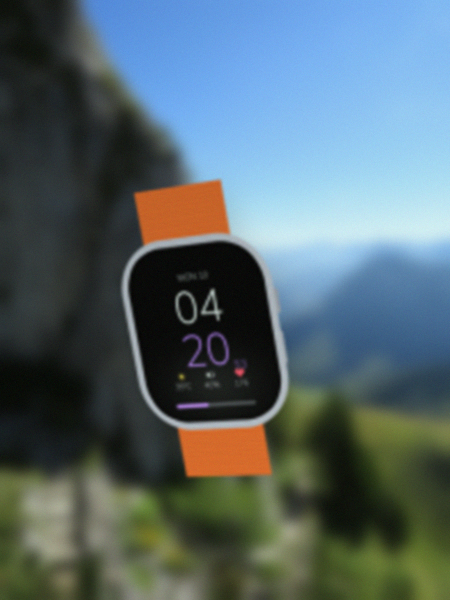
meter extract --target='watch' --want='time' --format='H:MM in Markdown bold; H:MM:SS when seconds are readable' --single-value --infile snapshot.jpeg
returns **4:20**
